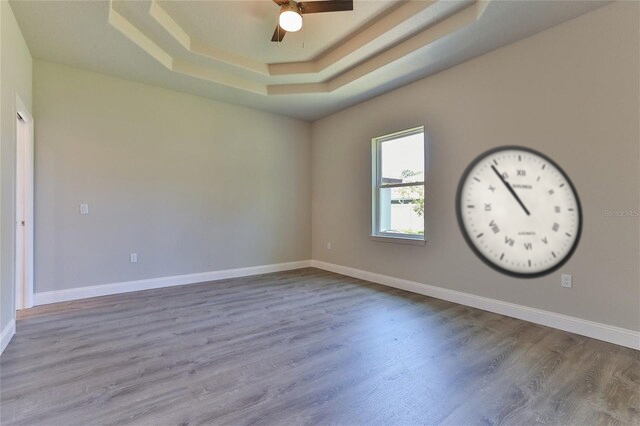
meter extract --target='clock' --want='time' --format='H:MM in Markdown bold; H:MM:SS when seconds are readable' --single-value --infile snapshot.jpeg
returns **10:54**
